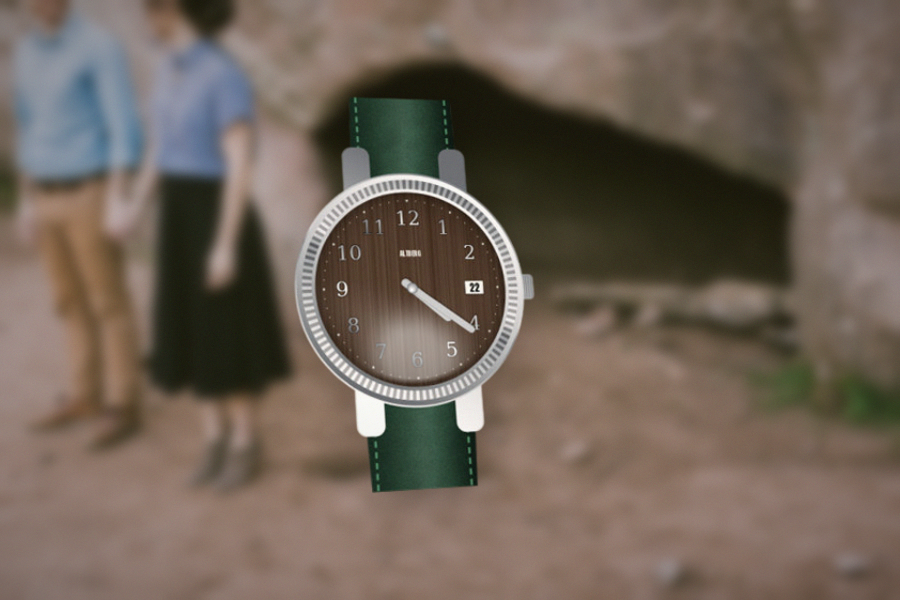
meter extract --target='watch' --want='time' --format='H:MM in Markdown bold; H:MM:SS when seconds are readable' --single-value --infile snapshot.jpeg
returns **4:21**
